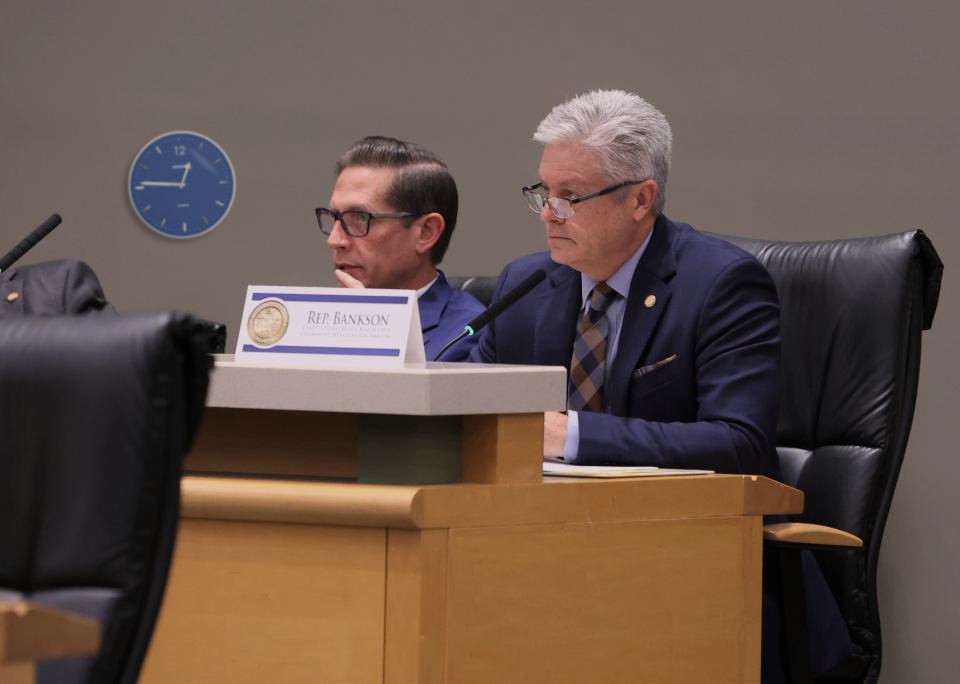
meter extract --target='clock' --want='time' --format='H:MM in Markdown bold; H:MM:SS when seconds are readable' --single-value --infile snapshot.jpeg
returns **12:46**
